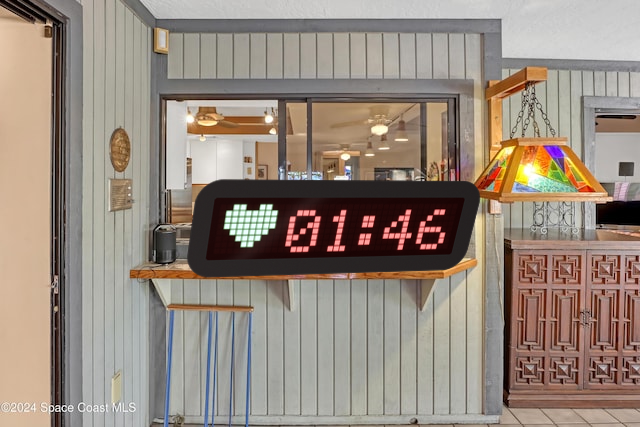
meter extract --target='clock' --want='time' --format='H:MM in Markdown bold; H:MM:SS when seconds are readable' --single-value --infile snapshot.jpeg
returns **1:46**
